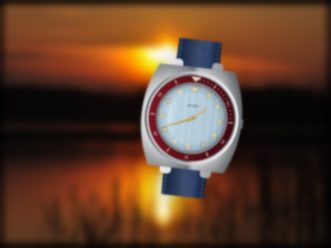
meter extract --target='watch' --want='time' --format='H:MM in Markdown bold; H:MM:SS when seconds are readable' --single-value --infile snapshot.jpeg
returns **1:41**
